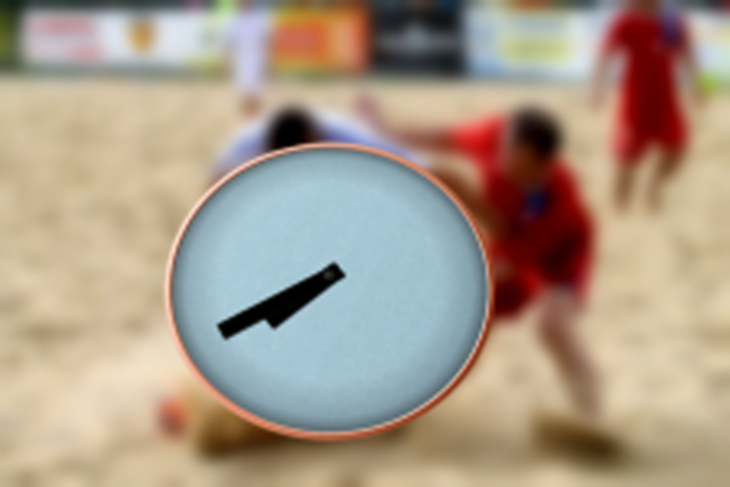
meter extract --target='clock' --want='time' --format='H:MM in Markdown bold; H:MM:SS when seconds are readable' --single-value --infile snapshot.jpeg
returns **7:40**
